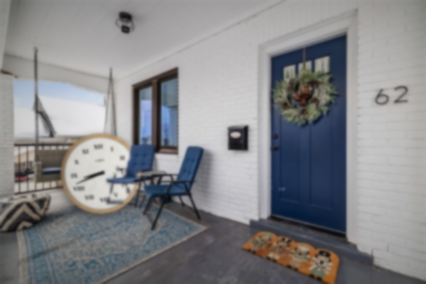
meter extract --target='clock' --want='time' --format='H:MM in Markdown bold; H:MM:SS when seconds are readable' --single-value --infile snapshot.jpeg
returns **8:42**
